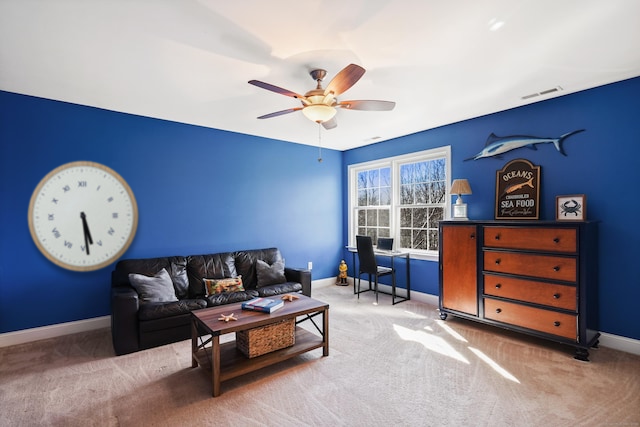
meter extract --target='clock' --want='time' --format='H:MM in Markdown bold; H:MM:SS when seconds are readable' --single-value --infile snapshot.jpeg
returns **5:29**
